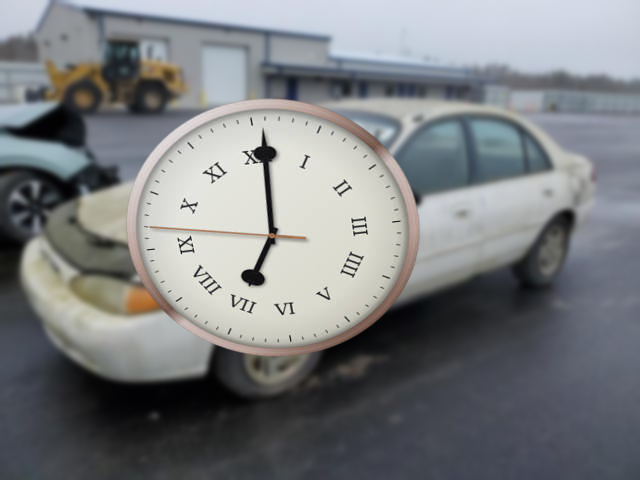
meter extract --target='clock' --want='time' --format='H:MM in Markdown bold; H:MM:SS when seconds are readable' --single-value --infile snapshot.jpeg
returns **7:00:47**
